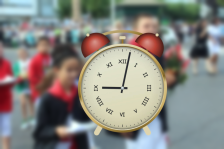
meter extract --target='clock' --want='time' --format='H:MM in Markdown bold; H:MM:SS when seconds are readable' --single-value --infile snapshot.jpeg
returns **9:02**
